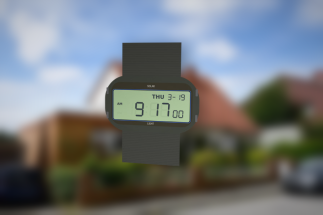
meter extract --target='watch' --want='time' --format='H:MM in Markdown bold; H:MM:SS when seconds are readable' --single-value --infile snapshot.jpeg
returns **9:17:00**
